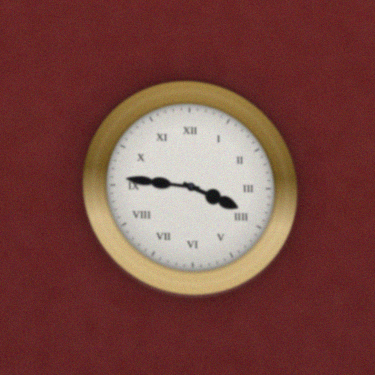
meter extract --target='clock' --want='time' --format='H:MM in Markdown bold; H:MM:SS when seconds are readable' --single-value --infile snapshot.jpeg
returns **3:46**
